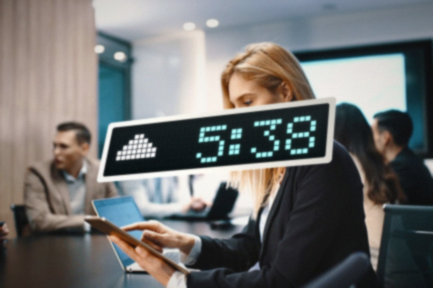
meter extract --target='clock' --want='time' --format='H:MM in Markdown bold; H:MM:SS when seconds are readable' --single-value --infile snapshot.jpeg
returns **5:38**
